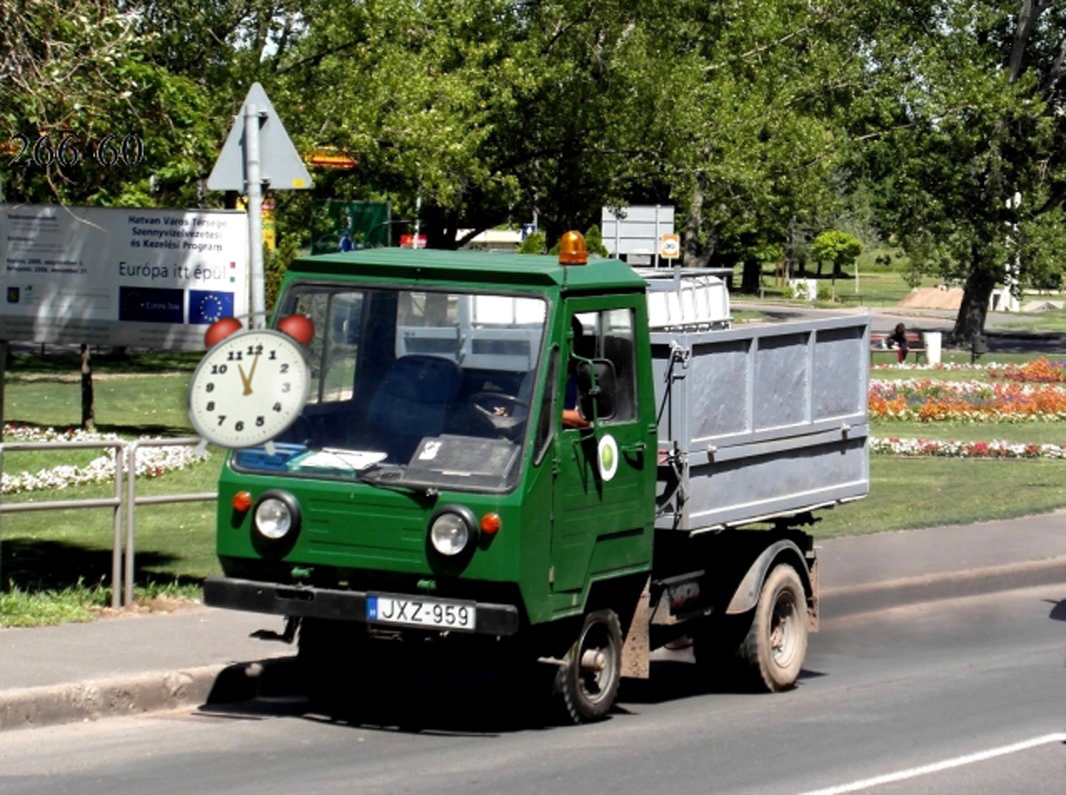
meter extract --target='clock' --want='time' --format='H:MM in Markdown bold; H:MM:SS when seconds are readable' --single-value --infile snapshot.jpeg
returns **11:01**
